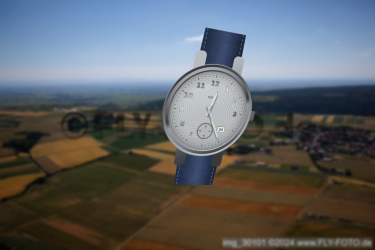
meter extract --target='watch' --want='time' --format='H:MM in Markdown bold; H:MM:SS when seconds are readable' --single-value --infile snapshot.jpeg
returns **12:25**
